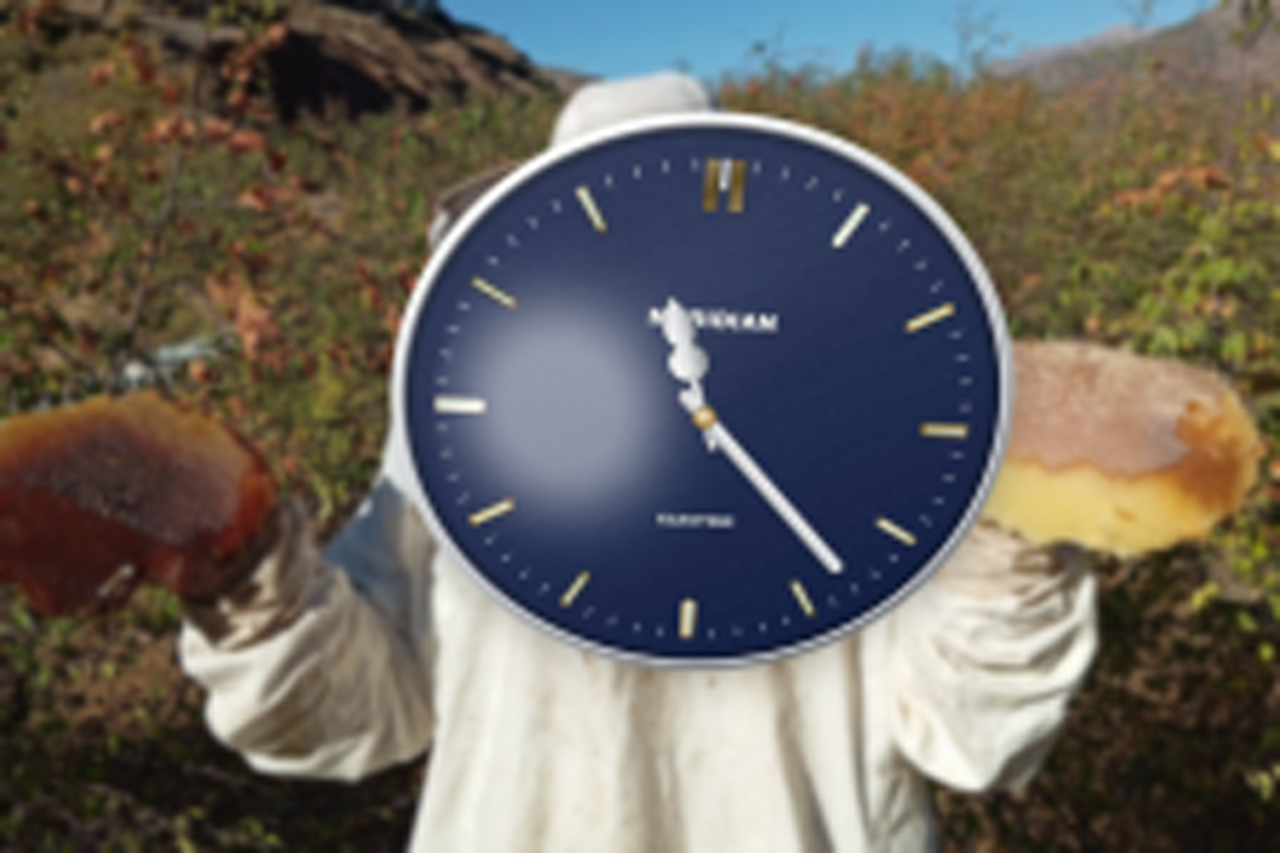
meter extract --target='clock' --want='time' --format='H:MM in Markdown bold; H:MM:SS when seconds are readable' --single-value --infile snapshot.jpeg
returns **11:23**
